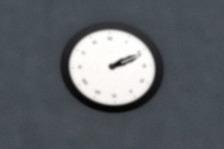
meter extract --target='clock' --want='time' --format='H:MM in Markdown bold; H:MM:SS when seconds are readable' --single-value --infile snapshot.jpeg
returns **2:11**
